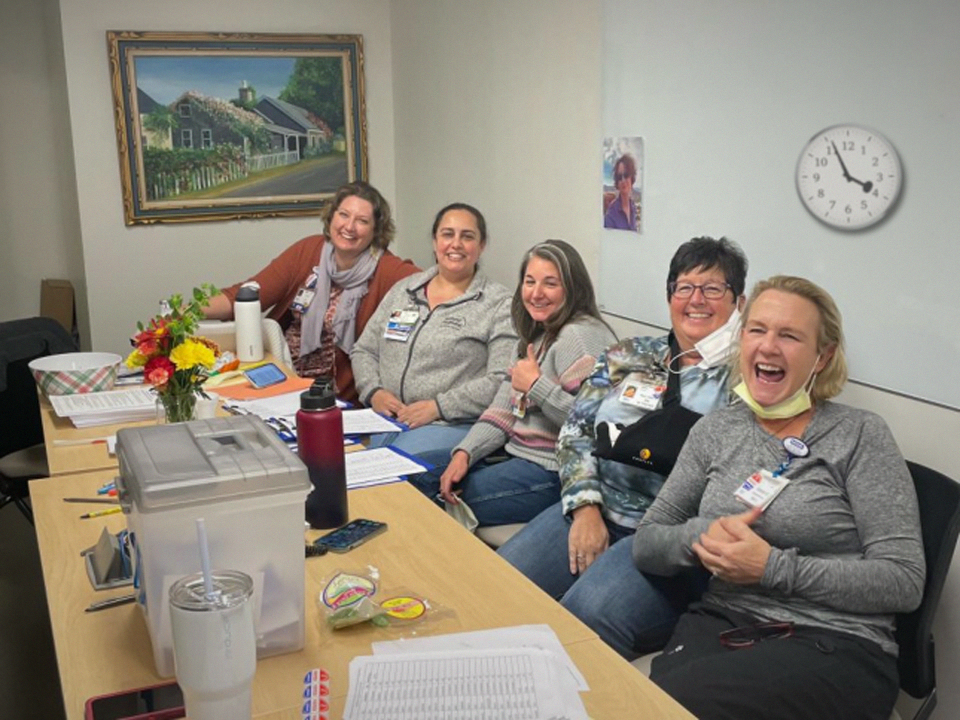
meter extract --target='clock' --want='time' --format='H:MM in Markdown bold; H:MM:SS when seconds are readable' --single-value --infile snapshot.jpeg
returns **3:56**
